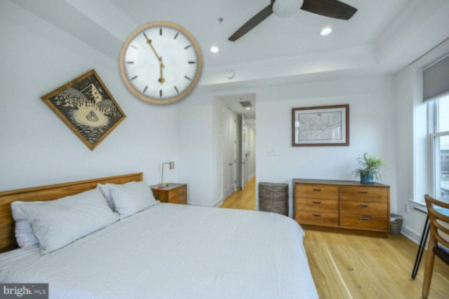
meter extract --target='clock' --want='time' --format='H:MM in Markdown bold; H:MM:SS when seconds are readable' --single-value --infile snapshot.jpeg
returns **5:55**
